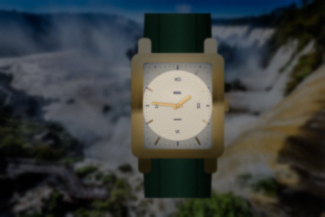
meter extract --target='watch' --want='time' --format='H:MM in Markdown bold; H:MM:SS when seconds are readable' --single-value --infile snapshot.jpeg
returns **1:46**
